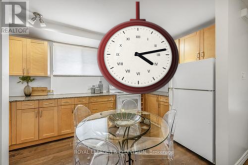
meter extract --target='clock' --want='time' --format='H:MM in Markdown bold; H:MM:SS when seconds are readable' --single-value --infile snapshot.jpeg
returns **4:13**
